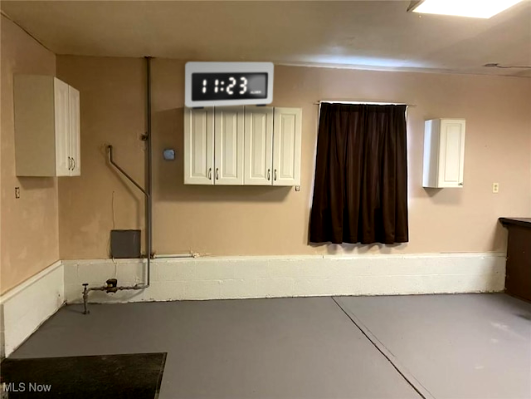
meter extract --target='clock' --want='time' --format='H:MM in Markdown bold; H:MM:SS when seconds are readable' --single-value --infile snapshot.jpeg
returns **11:23**
